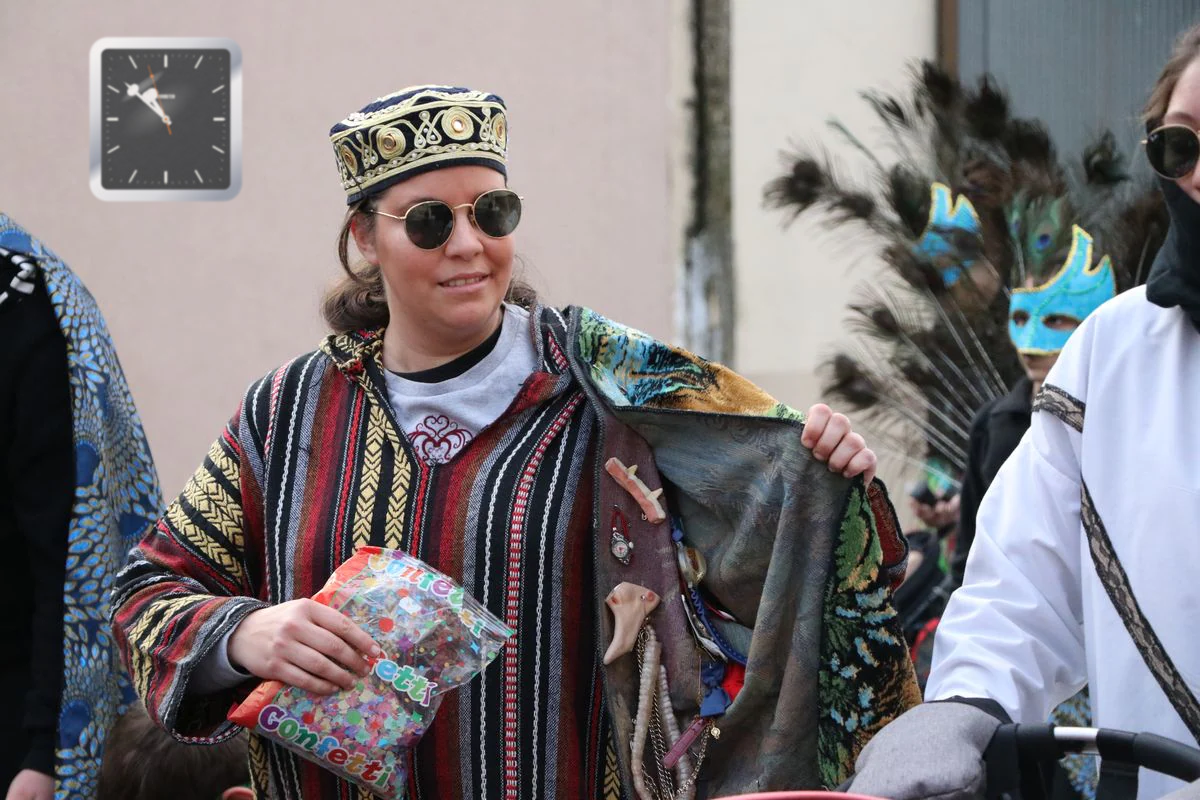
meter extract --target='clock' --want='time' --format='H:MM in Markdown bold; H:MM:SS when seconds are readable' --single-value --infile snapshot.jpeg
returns **10:51:57**
